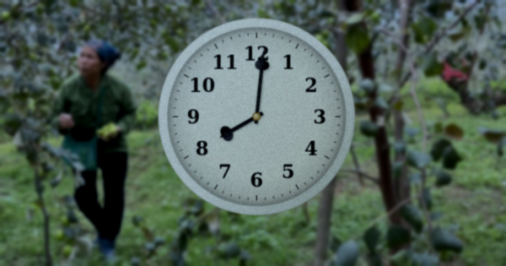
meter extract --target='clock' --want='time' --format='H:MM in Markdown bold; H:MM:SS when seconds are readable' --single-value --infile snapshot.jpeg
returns **8:01**
